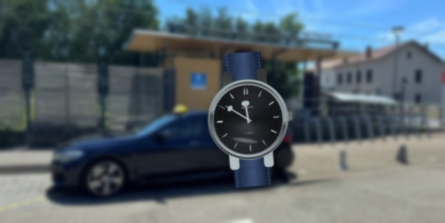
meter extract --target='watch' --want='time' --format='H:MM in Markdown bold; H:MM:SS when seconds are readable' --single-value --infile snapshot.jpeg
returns **11:51**
